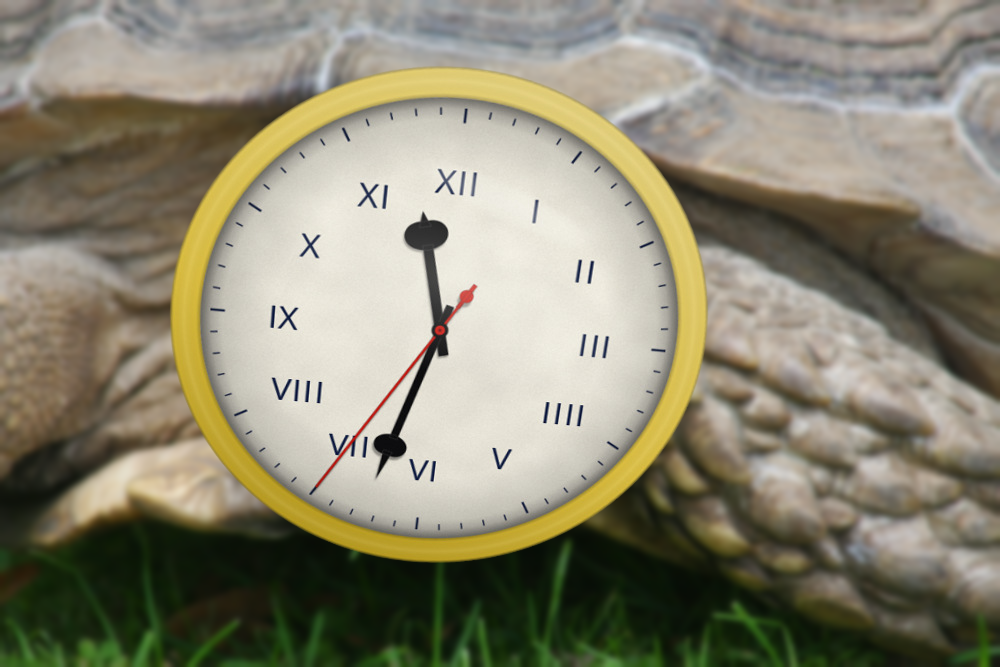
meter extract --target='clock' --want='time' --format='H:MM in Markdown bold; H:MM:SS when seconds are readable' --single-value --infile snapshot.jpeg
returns **11:32:35**
